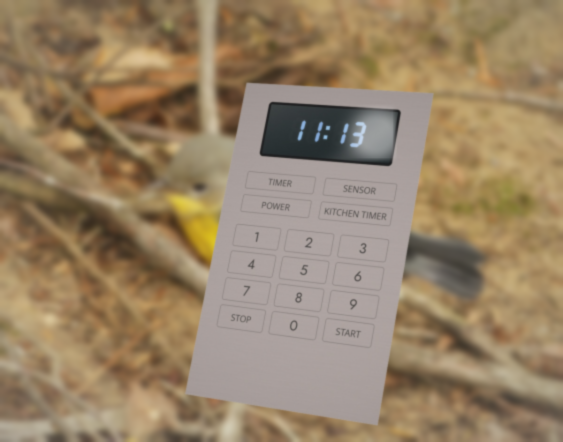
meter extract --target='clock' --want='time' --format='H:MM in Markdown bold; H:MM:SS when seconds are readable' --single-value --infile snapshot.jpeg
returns **11:13**
